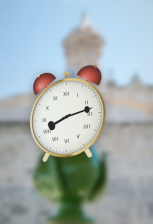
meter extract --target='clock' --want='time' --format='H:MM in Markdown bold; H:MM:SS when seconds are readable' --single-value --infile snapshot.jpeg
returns **8:13**
